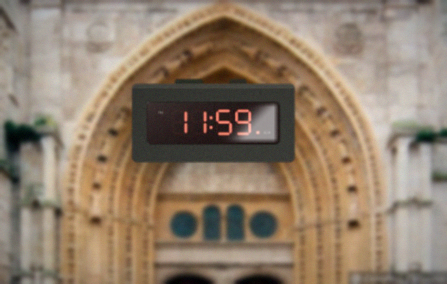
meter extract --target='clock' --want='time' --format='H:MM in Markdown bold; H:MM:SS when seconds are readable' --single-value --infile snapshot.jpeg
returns **11:59**
